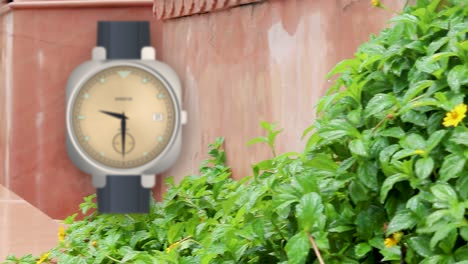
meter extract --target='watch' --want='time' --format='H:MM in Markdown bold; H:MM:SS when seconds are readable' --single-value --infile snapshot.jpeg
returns **9:30**
